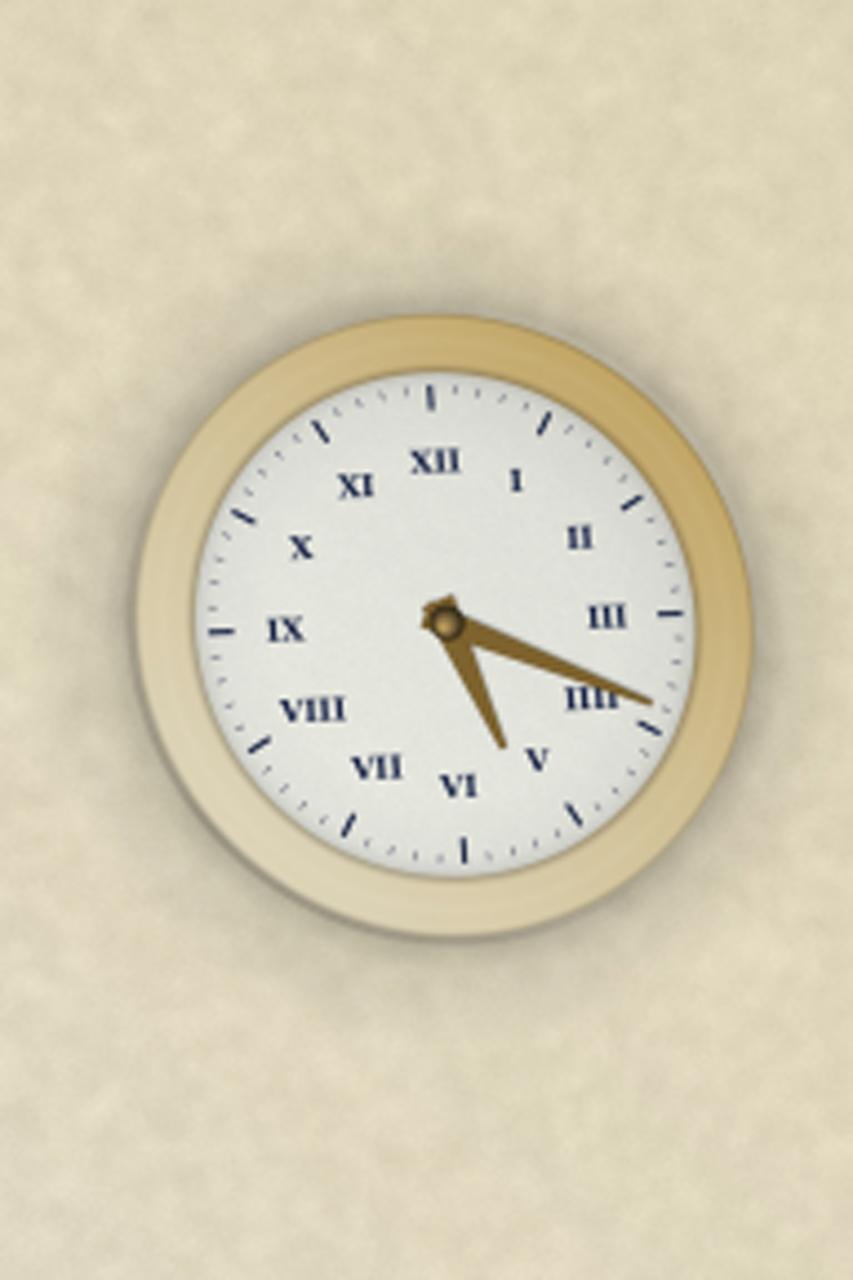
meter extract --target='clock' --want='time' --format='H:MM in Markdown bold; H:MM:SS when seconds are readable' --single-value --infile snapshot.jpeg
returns **5:19**
